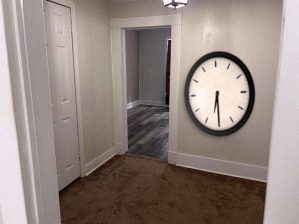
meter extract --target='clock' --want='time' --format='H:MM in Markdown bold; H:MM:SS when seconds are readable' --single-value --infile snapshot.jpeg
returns **6:30**
